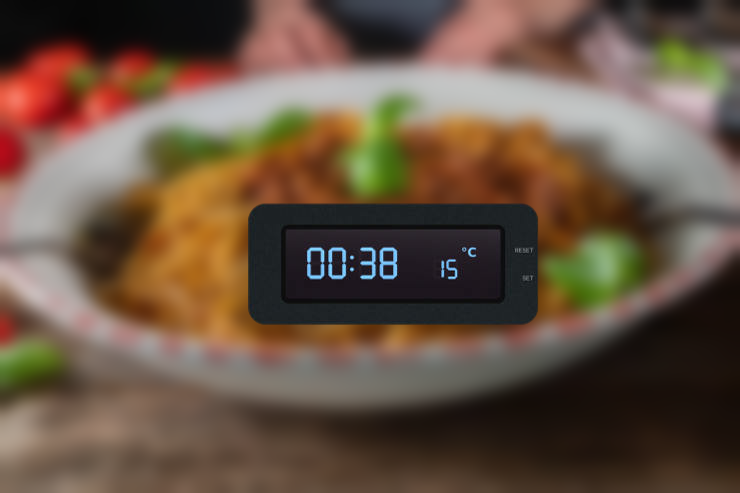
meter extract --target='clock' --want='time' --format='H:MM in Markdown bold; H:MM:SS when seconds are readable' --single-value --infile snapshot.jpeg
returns **0:38**
